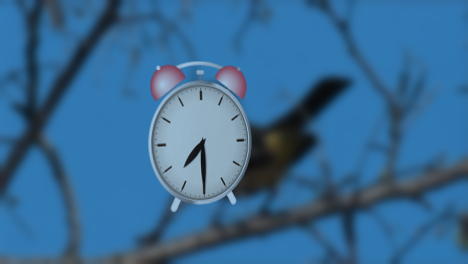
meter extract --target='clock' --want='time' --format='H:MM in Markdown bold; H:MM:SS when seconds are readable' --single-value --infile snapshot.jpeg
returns **7:30**
